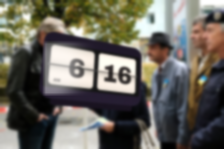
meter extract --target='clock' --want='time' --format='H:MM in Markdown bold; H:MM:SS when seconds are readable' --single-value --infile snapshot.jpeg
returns **6:16**
